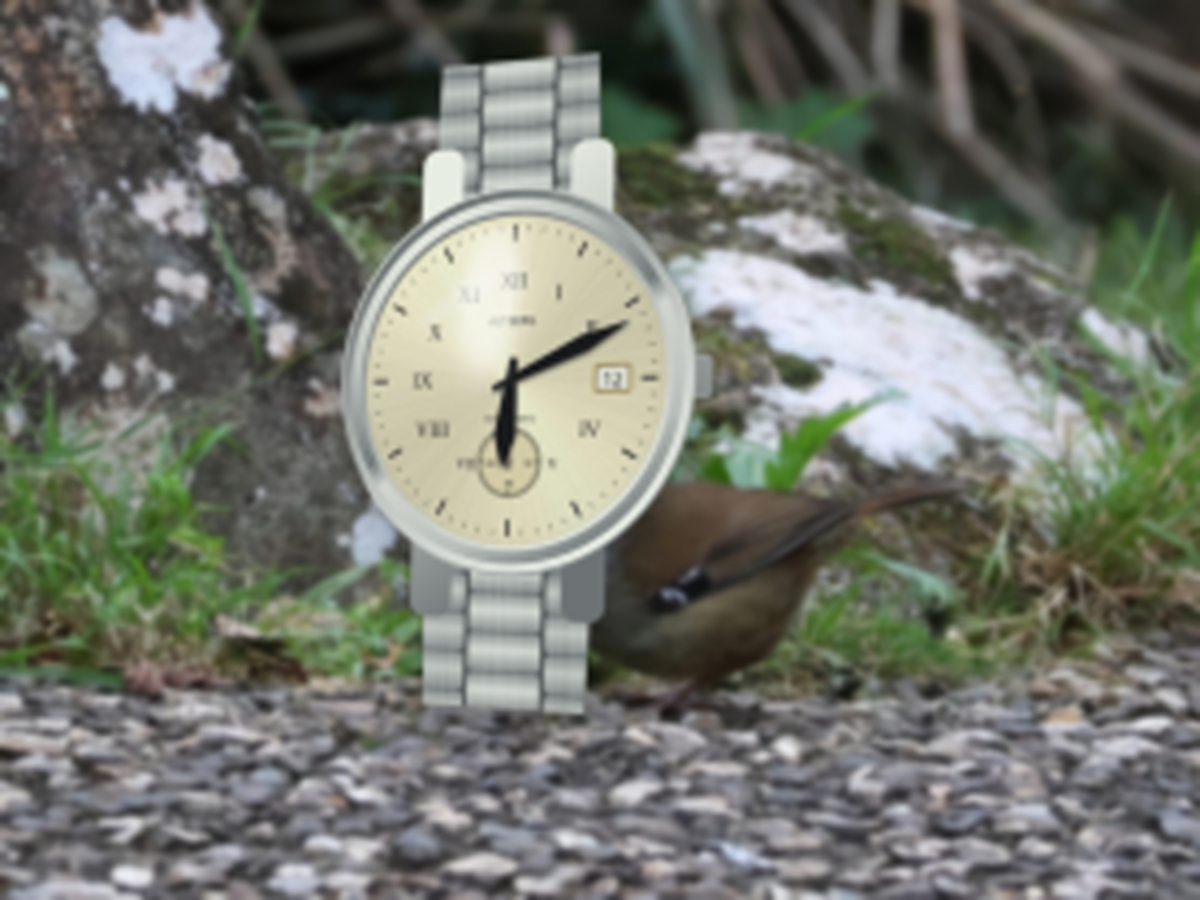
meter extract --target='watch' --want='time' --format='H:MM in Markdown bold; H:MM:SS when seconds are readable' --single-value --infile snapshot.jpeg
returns **6:11**
